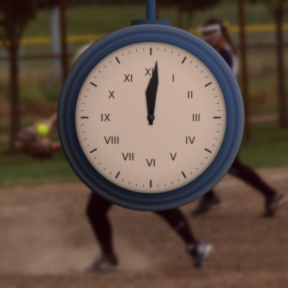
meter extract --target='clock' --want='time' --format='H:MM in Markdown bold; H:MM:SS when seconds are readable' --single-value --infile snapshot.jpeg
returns **12:01**
